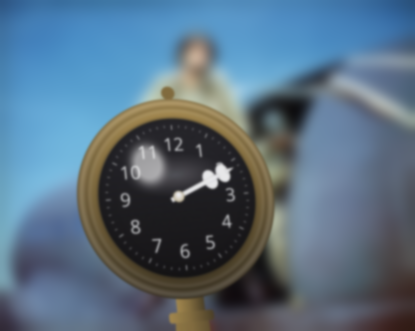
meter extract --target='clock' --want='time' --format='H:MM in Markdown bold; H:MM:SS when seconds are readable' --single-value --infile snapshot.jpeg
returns **2:11**
